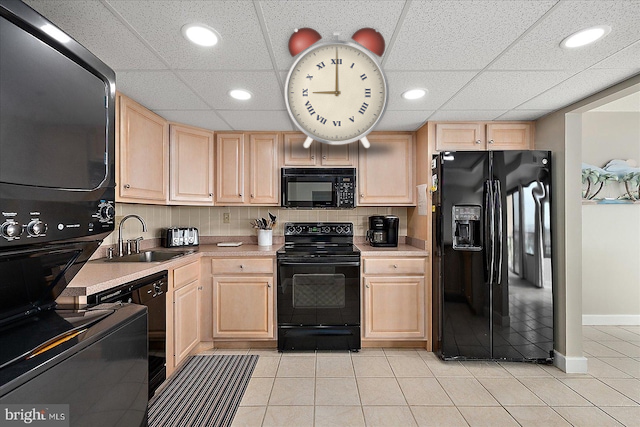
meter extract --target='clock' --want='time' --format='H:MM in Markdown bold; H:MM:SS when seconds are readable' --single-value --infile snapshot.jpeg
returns **9:00**
